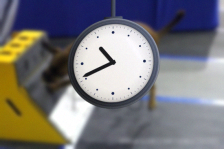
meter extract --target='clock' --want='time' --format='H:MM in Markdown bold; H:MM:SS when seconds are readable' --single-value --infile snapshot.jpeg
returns **10:41**
